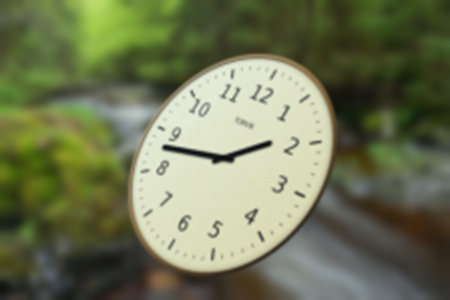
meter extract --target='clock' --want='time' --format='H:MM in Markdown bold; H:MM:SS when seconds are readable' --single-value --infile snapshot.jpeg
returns **1:43**
